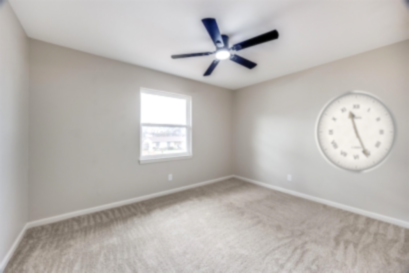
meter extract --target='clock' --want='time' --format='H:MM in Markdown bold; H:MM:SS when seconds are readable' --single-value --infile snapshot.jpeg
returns **11:26**
